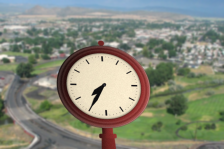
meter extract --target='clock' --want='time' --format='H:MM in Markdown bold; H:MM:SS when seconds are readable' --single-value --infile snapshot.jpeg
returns **7:35**
